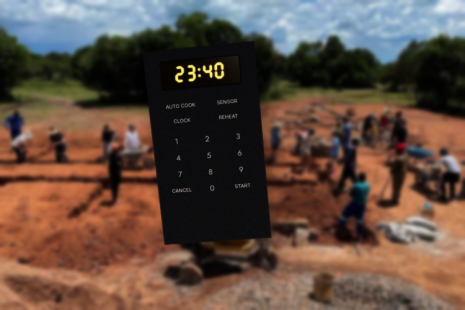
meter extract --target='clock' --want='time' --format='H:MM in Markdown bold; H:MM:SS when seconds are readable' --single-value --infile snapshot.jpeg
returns **23:40**
